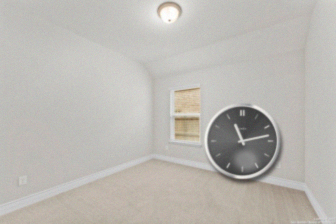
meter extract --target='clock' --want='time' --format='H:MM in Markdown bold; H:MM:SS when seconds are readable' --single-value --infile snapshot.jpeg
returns **11:13**
